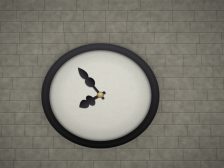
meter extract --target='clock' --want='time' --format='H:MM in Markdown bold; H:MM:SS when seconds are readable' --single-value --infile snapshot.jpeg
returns **7:54**
